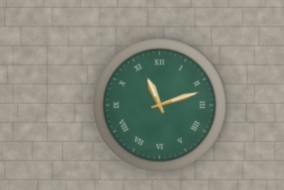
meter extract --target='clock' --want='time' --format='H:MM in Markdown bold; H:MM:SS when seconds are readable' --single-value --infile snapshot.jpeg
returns **11:12**
